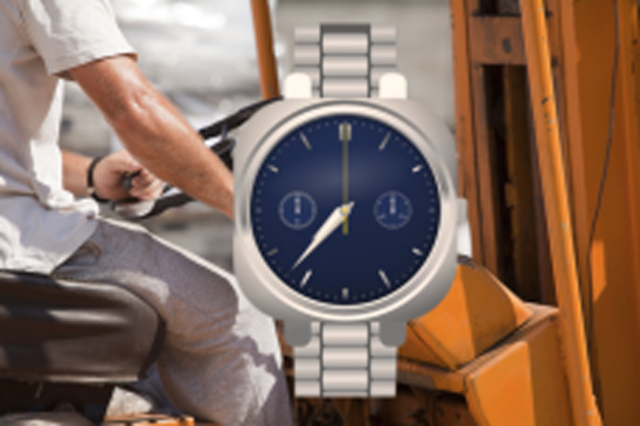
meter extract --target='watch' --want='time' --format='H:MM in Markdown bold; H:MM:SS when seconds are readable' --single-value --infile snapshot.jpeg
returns **7:37**
